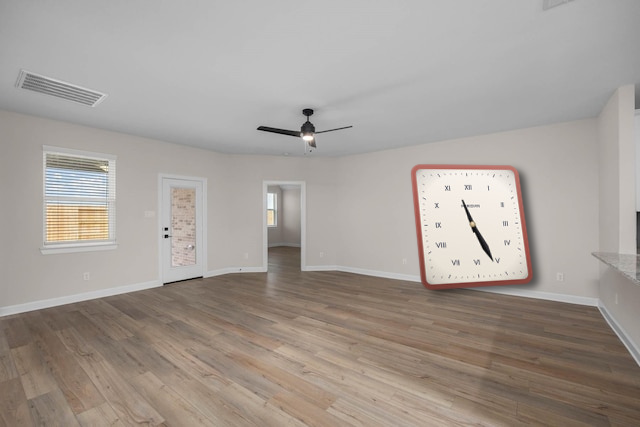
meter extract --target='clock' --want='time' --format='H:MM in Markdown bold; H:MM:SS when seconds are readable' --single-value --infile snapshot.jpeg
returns **11:26**
